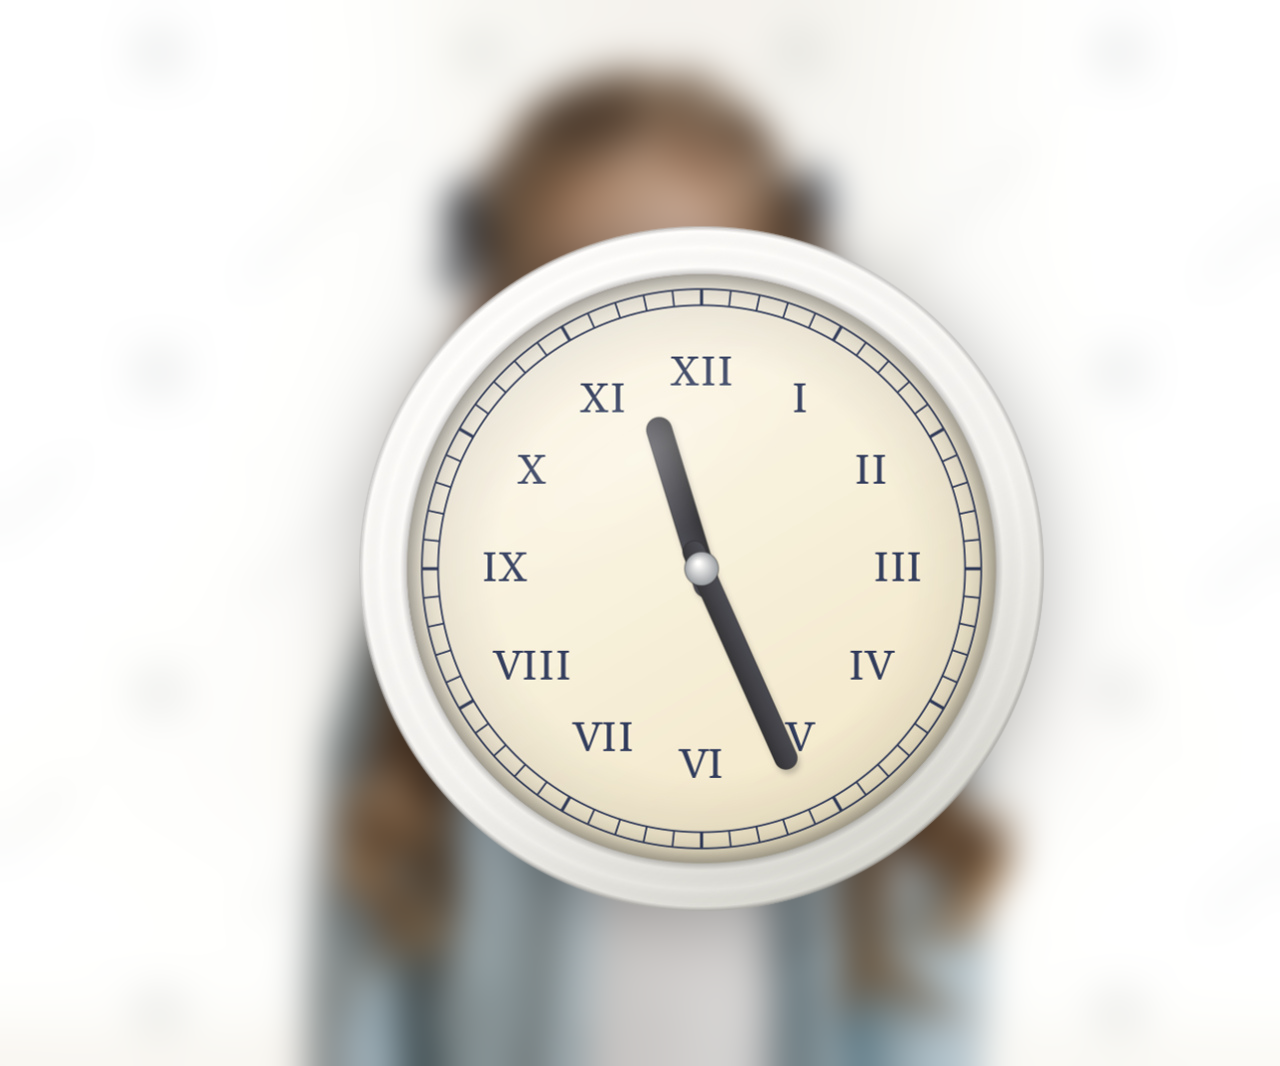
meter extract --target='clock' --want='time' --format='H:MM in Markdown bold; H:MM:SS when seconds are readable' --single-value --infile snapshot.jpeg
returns **11:26**
